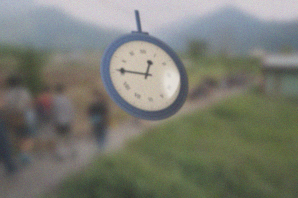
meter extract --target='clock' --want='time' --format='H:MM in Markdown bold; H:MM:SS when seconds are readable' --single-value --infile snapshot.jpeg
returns **12:46**
